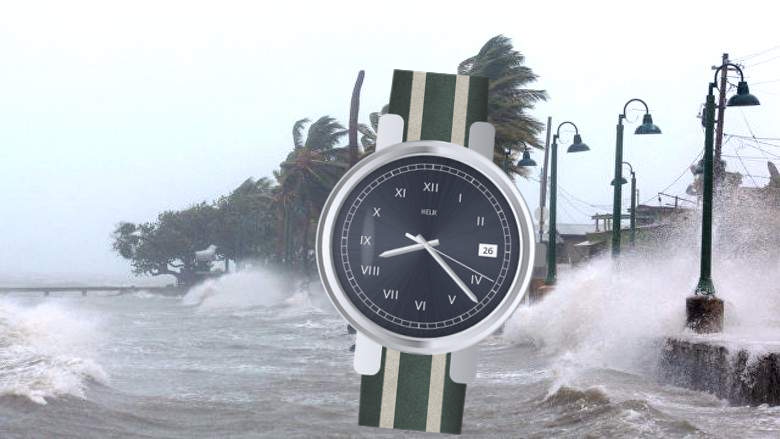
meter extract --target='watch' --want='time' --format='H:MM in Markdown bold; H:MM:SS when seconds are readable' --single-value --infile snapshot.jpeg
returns **8:22:19**
